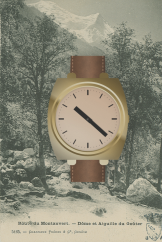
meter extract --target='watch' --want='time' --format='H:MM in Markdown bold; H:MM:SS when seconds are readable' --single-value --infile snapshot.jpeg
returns **10:22**
